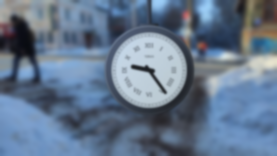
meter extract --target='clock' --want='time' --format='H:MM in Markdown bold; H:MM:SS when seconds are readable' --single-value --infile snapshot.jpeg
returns **9:24**
